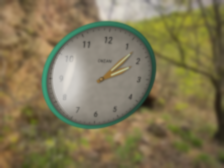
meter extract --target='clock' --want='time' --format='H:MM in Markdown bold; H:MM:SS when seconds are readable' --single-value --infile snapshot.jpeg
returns **2:07**
